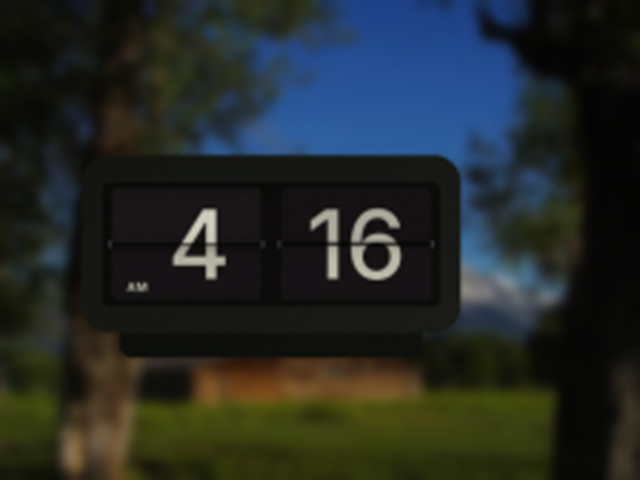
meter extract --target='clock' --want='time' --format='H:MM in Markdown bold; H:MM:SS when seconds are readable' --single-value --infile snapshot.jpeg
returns **4:16**
